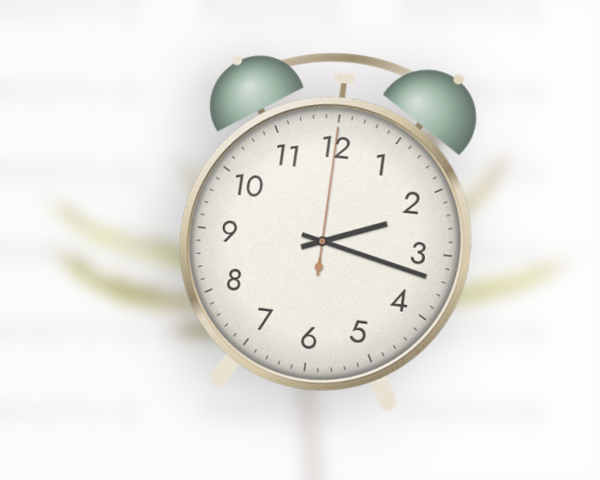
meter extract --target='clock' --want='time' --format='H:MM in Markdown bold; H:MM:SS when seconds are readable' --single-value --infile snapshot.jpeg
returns **2:17:00**
